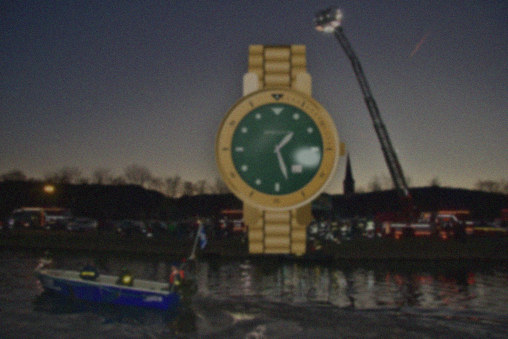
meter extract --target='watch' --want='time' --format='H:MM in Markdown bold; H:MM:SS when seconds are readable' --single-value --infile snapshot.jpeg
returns **1:27**
